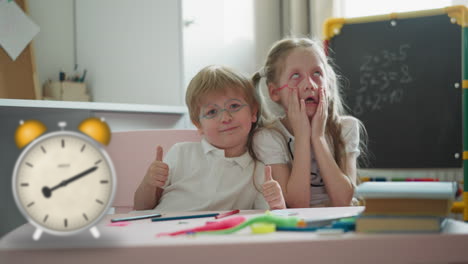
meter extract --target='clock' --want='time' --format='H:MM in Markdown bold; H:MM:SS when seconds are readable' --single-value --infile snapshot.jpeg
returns **8:11**
